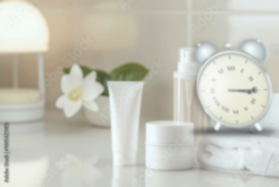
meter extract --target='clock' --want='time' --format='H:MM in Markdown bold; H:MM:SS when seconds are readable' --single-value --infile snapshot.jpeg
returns **3:15**
